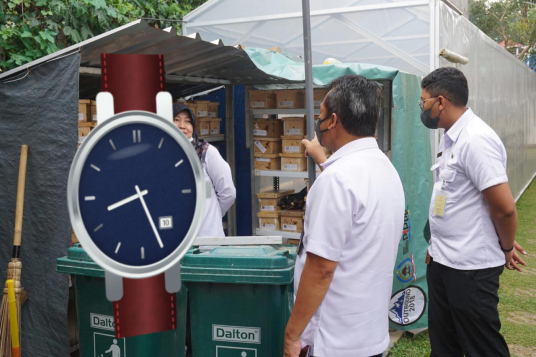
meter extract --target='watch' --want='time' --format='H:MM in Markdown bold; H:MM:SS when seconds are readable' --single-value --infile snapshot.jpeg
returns **8:26**
